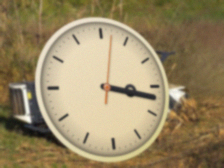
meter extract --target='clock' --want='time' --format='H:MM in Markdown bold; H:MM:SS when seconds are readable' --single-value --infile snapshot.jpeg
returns **3:17:02**
